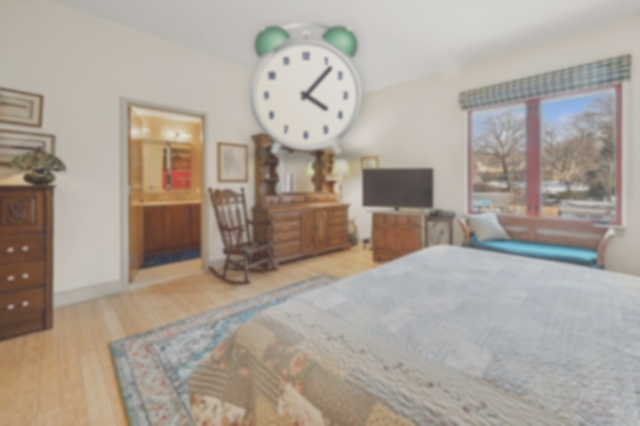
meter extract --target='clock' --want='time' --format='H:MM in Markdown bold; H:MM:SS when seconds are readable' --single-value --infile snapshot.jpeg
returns **4:07**
